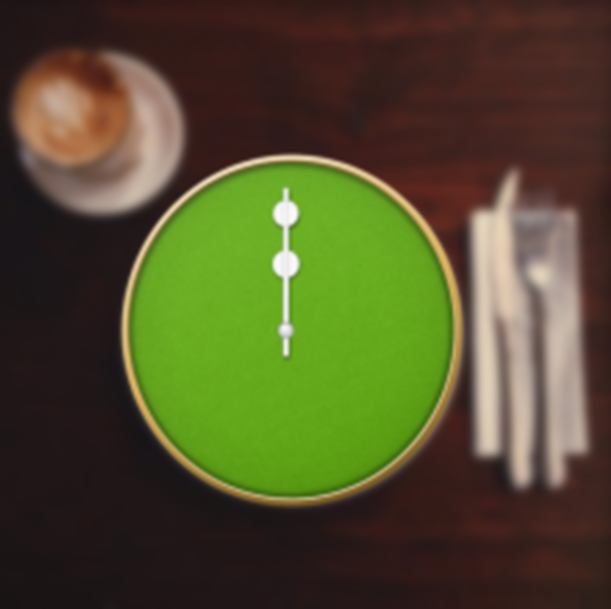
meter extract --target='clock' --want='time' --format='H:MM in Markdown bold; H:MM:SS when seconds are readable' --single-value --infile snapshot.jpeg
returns **12:00**
